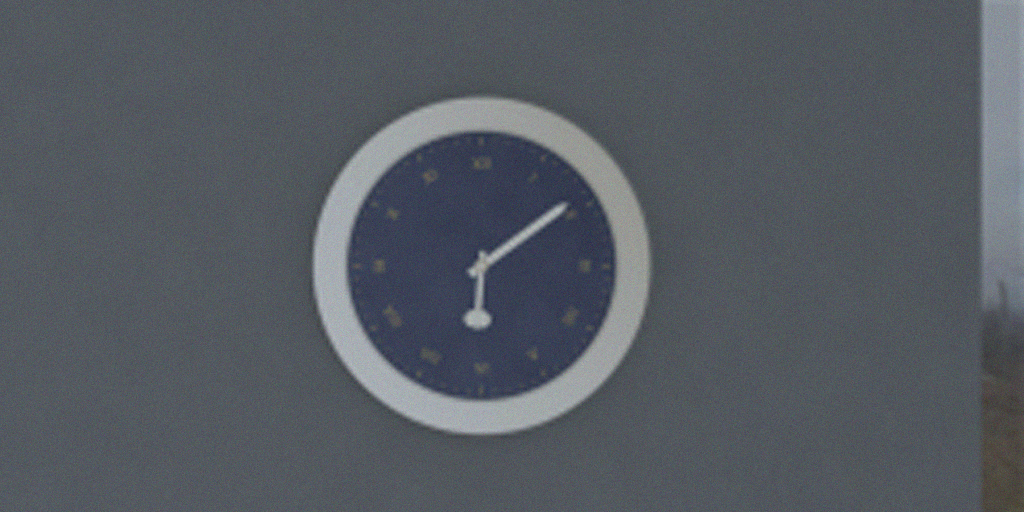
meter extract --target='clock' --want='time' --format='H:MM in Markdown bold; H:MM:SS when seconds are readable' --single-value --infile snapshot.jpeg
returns **6:09**
